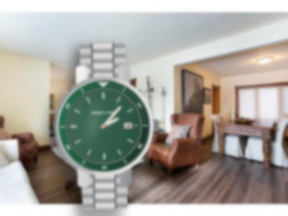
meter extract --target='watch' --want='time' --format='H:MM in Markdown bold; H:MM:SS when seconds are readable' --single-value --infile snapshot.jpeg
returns **2:07**
